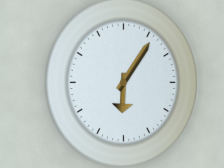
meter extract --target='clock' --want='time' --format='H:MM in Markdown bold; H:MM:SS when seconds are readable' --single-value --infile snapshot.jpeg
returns **6:06**
